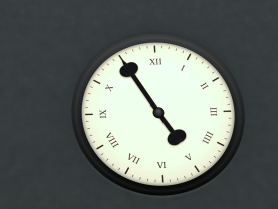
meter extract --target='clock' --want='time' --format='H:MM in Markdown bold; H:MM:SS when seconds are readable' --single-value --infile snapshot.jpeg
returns **4:55**
